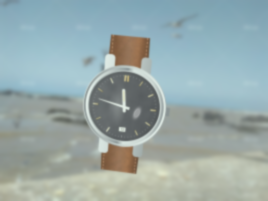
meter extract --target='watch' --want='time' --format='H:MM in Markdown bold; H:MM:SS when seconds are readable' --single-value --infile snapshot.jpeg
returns **11:47**
